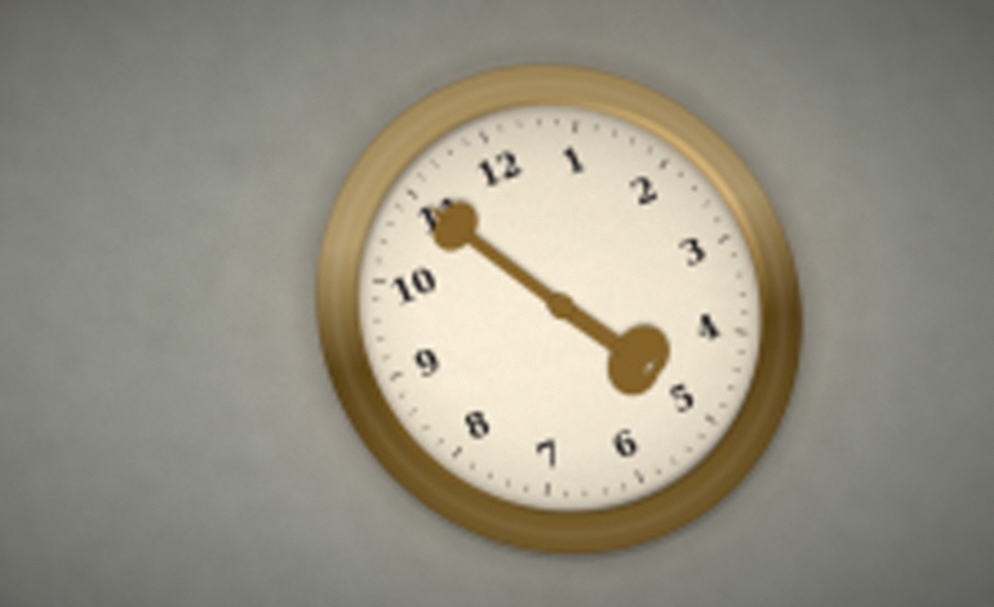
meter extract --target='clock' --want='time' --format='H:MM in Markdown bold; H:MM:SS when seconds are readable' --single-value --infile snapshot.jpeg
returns **4:55**
